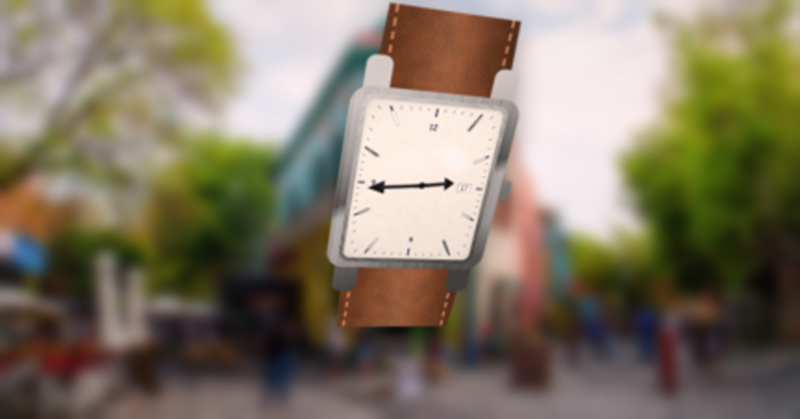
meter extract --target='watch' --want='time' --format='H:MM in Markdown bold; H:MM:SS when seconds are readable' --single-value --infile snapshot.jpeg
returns **2:44**
